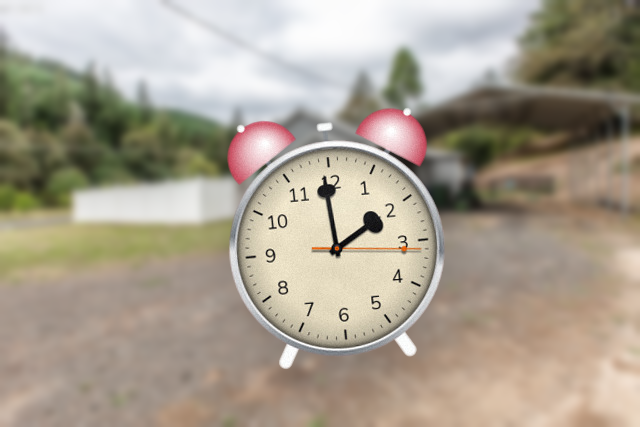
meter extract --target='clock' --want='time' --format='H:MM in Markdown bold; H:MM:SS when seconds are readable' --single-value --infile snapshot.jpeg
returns **1:59:16**
